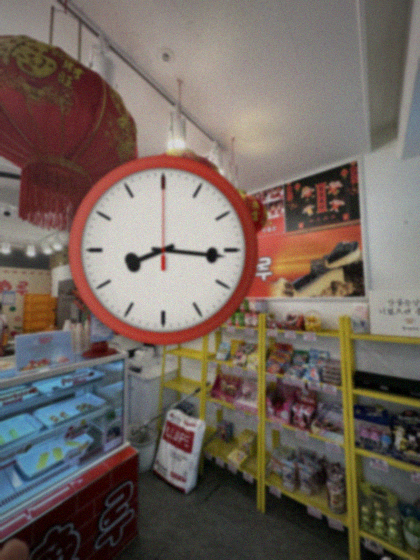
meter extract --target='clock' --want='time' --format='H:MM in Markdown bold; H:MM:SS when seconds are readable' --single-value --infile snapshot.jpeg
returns **8:16:00**
